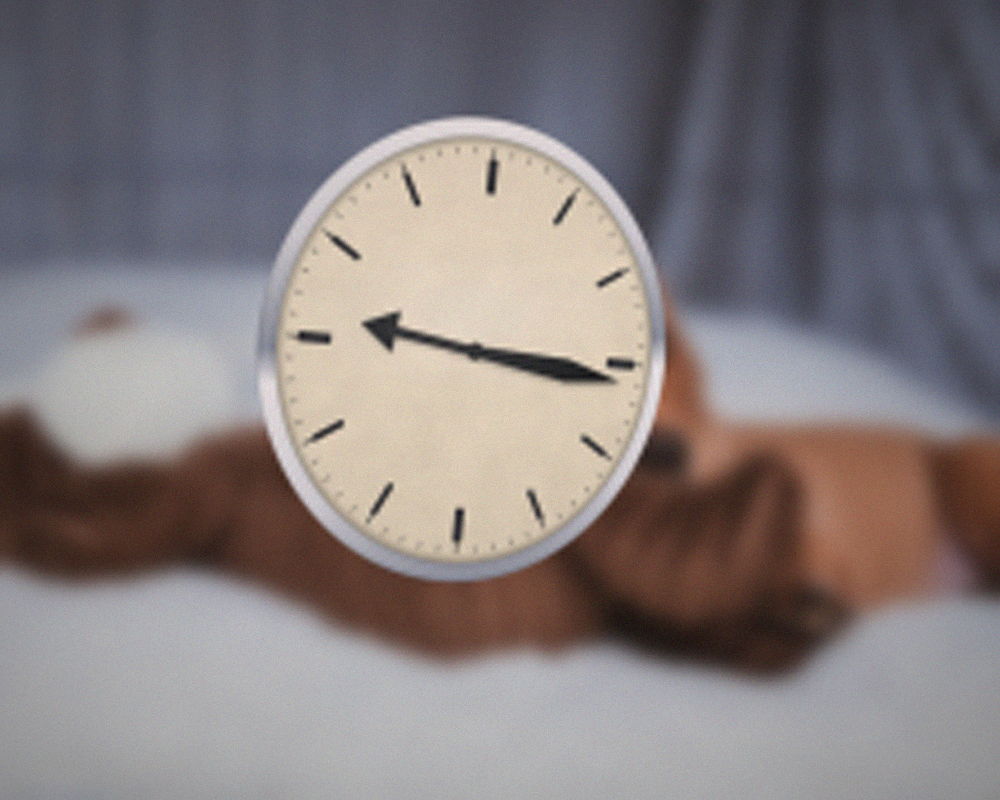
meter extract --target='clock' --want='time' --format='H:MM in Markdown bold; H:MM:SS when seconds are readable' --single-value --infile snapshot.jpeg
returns **9:16**
